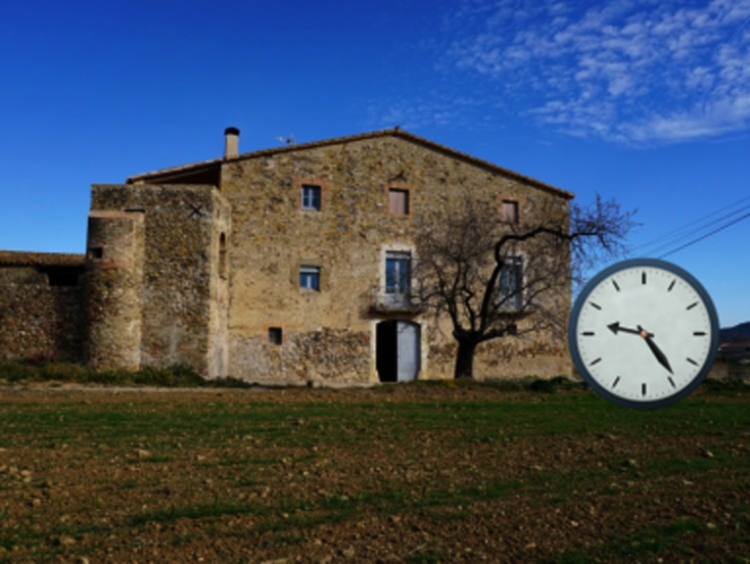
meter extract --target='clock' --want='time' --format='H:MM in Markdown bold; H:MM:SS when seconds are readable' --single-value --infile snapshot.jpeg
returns **9:24**
